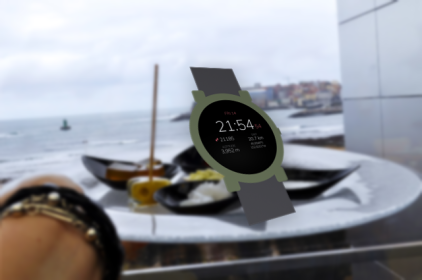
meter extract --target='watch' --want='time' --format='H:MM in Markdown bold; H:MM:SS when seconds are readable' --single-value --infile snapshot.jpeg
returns **21:54**
